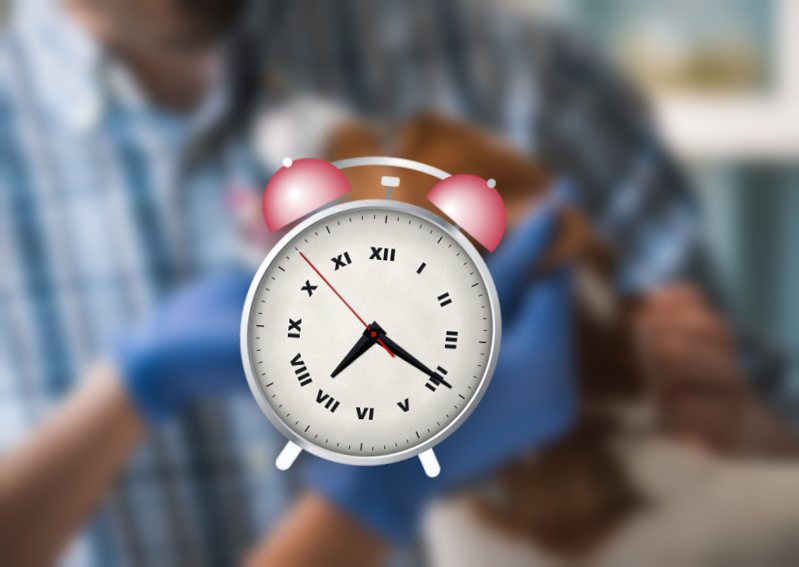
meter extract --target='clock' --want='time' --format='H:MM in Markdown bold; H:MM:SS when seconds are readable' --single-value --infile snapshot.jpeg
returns **7:19:52**
